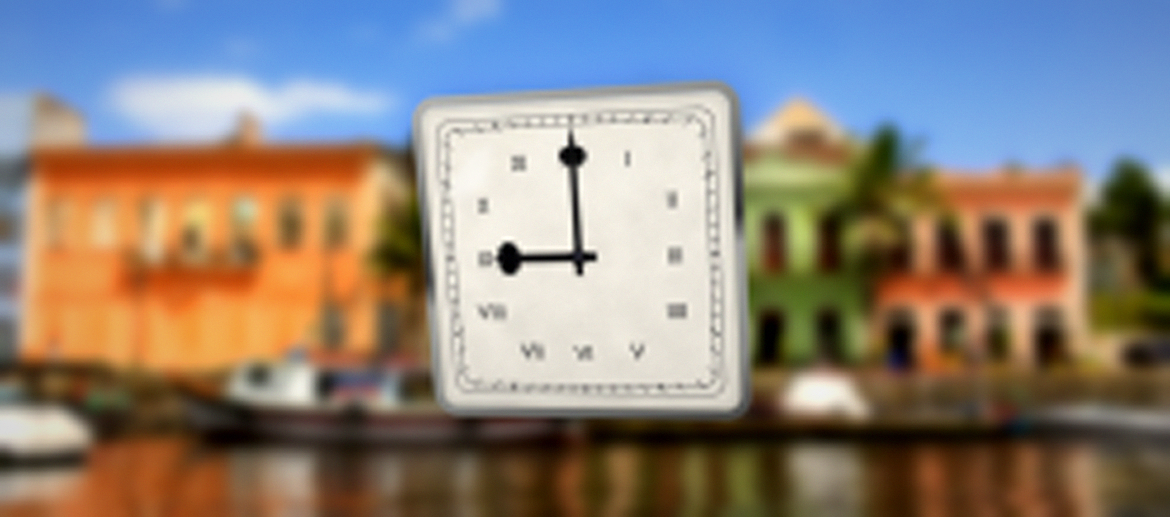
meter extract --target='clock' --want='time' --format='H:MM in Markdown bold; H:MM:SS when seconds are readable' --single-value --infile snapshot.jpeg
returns **9:00**
